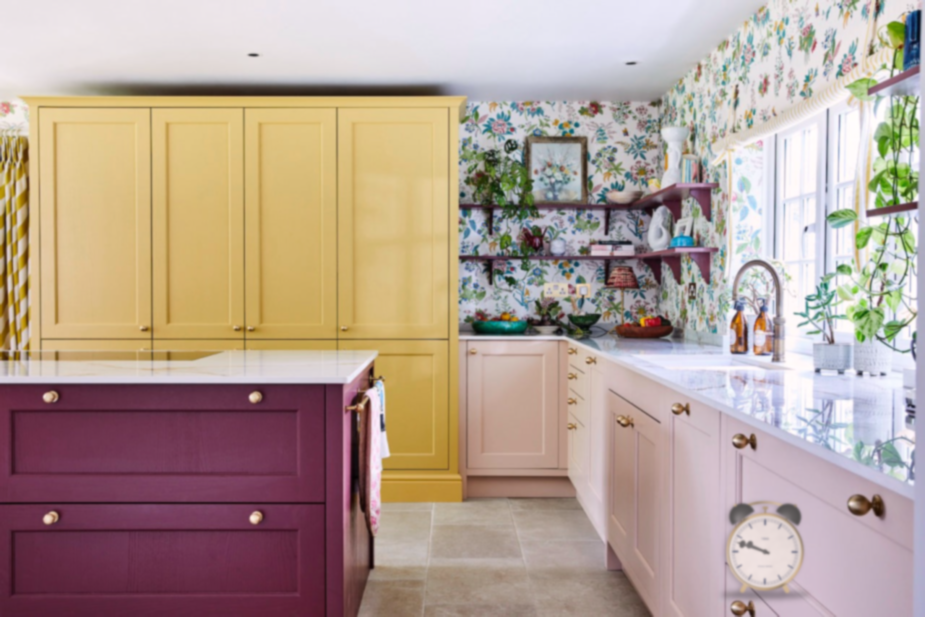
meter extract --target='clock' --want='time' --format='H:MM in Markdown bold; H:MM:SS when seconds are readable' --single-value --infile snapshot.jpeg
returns **9:48**
